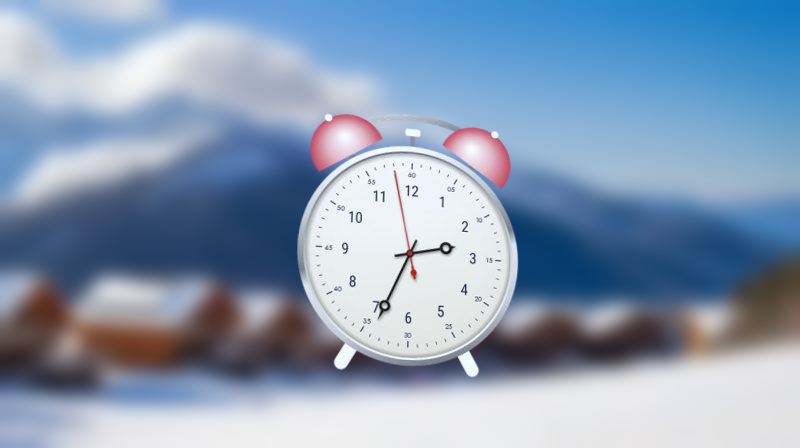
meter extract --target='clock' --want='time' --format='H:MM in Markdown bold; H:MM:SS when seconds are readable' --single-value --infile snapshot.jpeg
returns **2:33:58**
